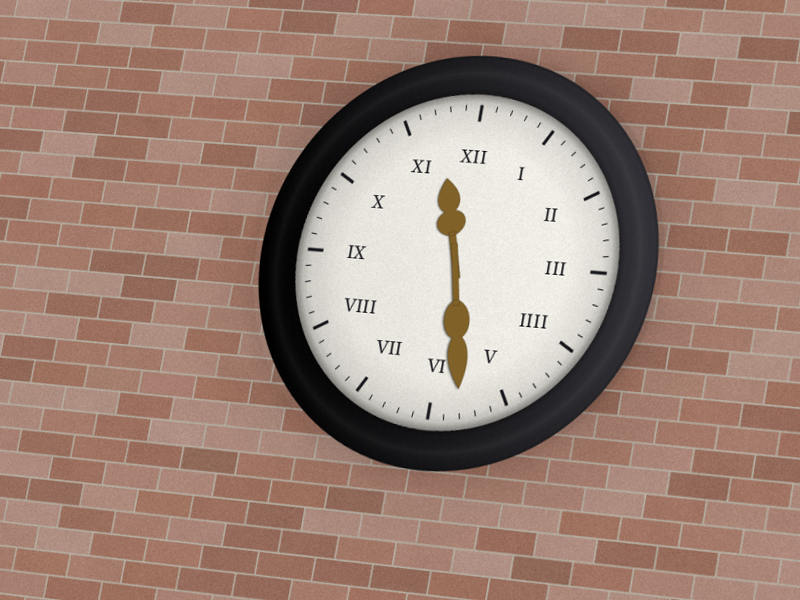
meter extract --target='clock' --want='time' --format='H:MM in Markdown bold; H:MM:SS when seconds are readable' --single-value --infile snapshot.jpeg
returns **11:28**
